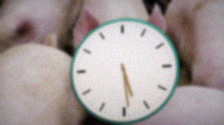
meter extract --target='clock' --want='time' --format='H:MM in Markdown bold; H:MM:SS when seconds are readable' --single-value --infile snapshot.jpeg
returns **5:29**
